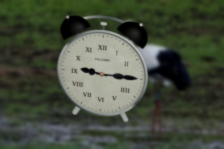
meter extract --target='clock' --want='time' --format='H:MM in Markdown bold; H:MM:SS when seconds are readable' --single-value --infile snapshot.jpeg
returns **9:15**
